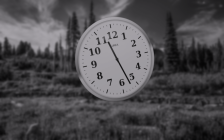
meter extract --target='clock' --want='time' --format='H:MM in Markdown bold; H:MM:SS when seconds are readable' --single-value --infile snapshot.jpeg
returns **11:27**
